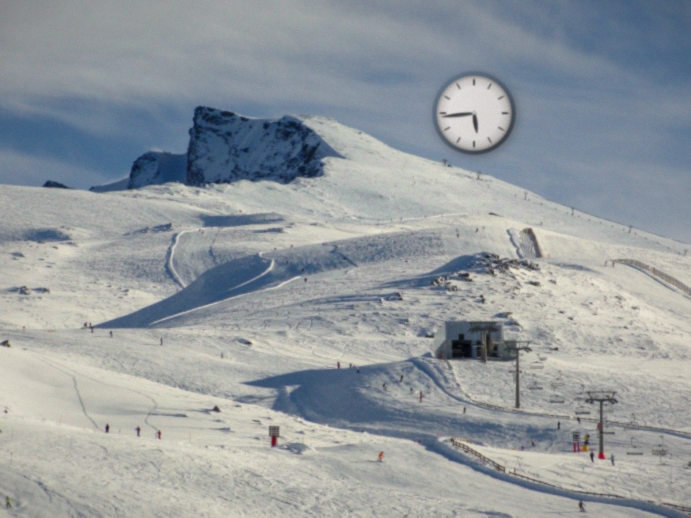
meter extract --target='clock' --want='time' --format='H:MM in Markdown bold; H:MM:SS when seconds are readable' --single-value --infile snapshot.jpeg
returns **5:44**
